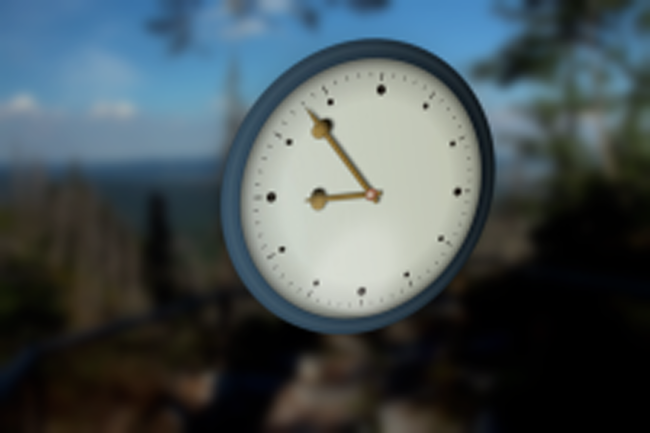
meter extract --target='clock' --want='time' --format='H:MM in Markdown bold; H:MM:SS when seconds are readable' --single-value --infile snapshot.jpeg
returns **8:53**
